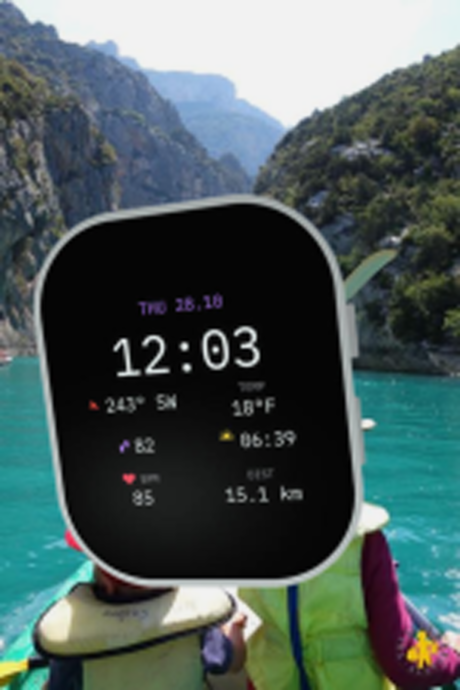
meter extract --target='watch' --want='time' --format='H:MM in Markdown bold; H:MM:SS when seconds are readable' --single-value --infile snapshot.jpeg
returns **12:03**
